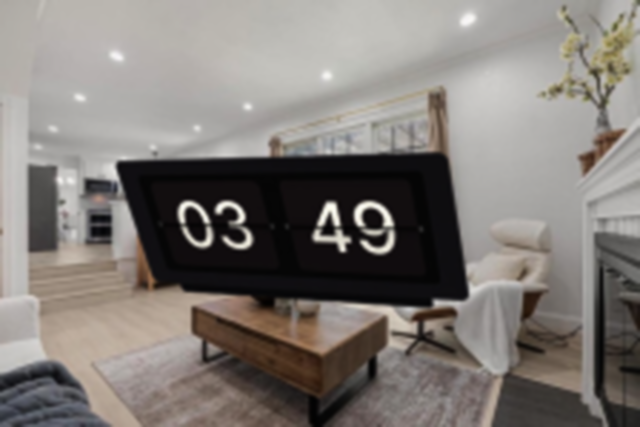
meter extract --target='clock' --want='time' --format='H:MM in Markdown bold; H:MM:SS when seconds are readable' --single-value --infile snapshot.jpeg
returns **3:49**
